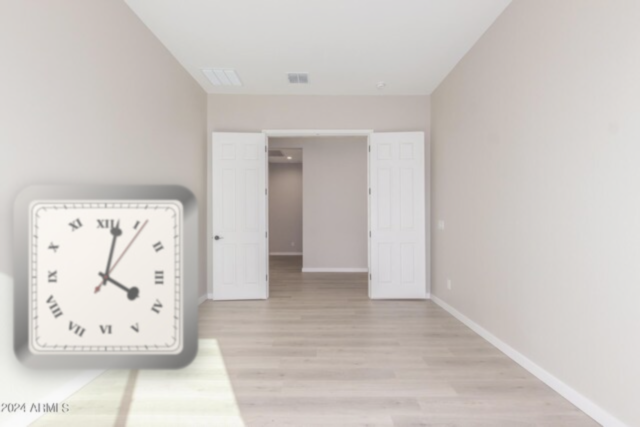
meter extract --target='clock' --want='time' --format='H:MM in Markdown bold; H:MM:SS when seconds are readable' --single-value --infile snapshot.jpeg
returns **4:02:06**
